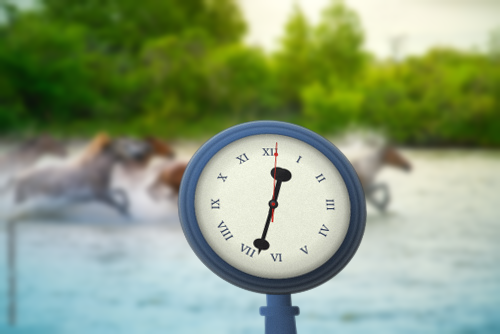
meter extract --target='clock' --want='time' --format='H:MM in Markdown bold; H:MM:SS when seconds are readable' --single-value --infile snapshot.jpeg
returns **12:33:01**
